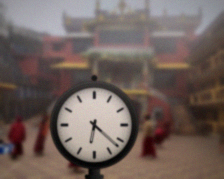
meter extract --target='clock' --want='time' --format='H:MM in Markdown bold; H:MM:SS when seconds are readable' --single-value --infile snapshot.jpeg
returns **6:22**
